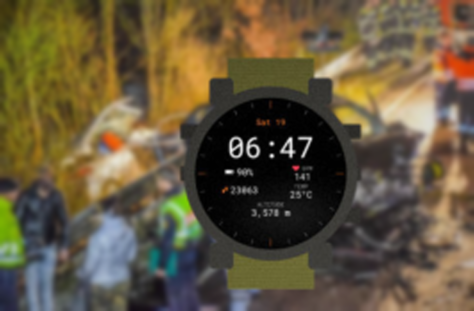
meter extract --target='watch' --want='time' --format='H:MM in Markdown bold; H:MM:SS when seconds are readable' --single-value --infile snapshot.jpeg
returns **6:47**
